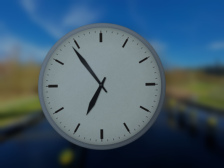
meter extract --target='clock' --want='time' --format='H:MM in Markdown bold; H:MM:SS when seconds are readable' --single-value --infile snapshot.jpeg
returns **6:54**
